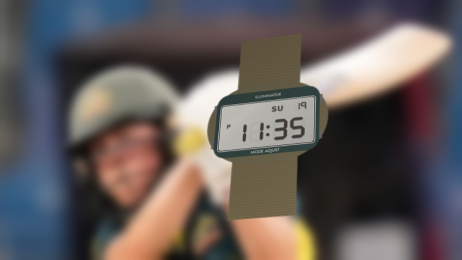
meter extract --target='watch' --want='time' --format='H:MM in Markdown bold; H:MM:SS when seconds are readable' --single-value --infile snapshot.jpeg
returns **11:35**
